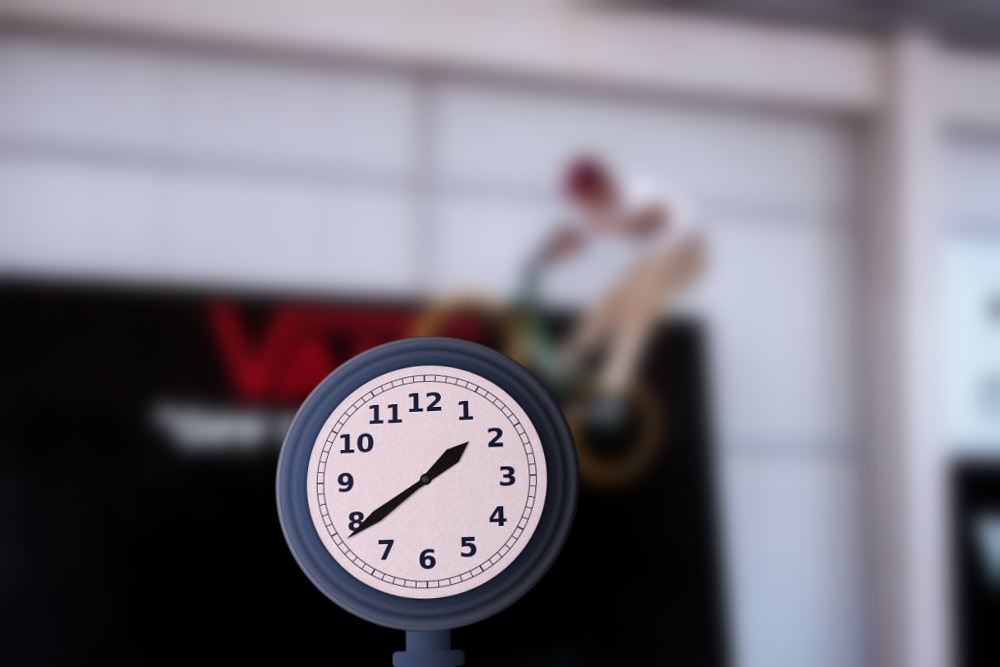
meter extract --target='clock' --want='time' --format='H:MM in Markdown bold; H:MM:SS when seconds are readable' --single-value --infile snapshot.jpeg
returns **1:39**
